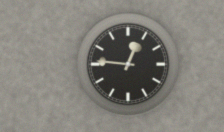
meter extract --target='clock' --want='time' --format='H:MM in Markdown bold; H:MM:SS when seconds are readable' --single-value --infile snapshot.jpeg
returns **12:46**
